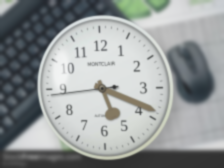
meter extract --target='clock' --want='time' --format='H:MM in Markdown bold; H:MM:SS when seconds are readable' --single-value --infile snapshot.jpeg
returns **5:18:44**
